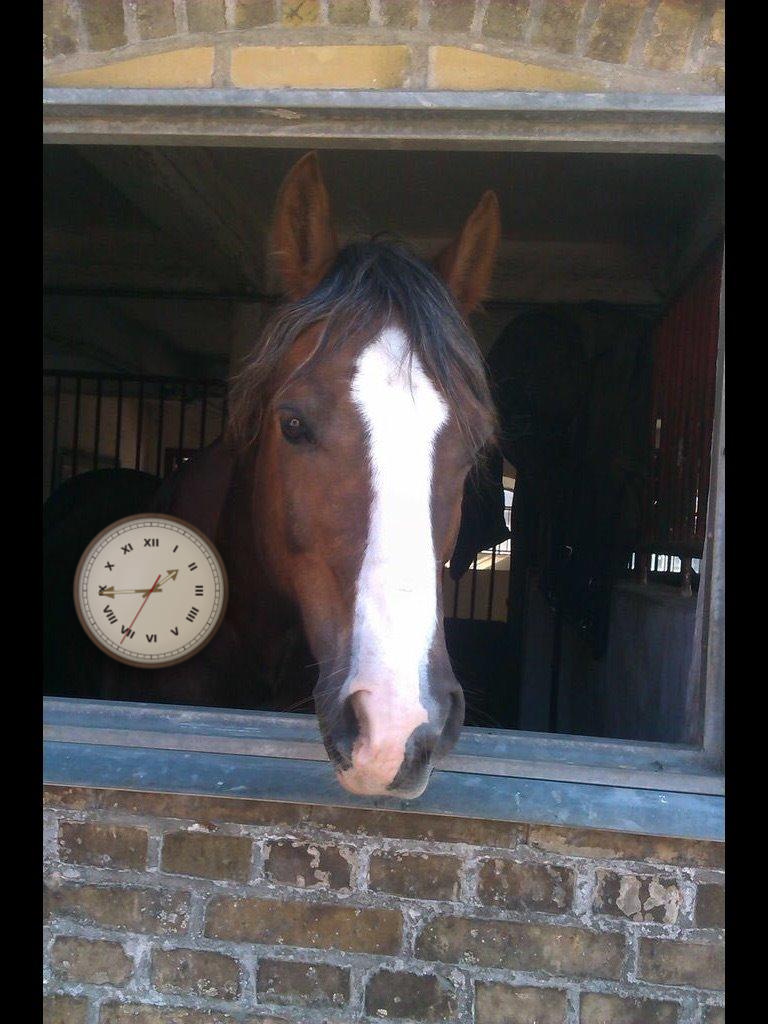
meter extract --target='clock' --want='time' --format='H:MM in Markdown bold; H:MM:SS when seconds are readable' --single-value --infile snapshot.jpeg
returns **1:44:35**
